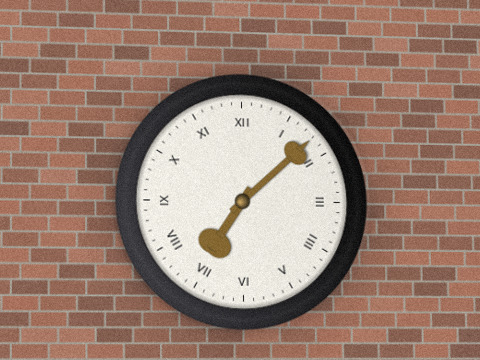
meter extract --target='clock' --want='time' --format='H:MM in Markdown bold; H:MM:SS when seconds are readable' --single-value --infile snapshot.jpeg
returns **7:08**
